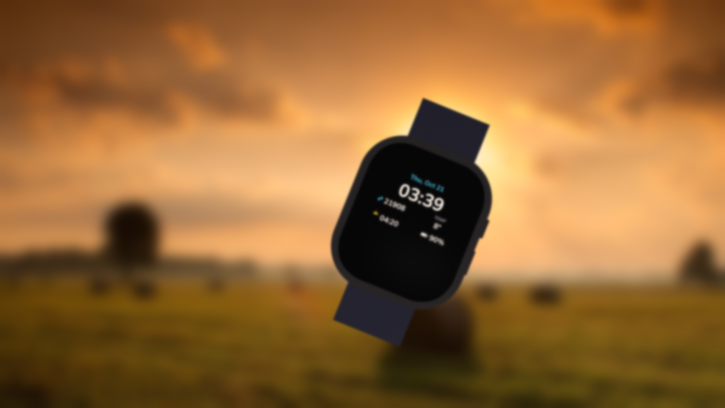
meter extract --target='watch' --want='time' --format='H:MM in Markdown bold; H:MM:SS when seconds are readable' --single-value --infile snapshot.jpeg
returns **3:39**
